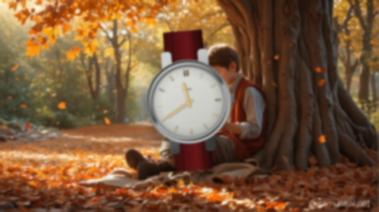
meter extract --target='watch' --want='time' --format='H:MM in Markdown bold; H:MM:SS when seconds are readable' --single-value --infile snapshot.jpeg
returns **11:40**
